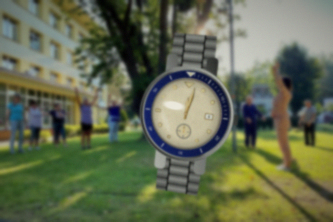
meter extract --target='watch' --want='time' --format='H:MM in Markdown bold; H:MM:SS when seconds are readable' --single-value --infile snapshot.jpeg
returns **12:02**
